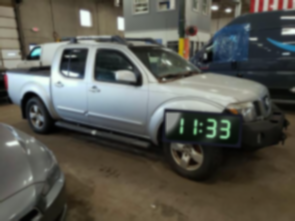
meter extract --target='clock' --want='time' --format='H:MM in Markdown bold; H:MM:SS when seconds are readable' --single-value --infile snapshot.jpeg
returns **11:33**
